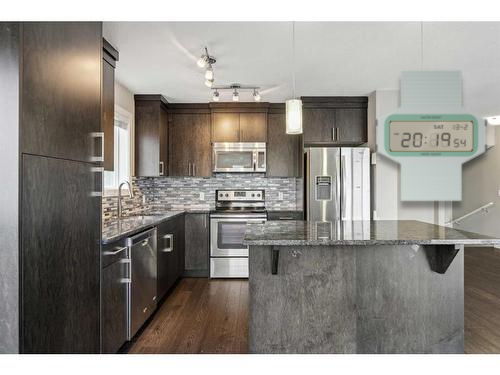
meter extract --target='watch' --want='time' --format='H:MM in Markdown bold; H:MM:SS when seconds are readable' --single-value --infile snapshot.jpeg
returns **20:19**
